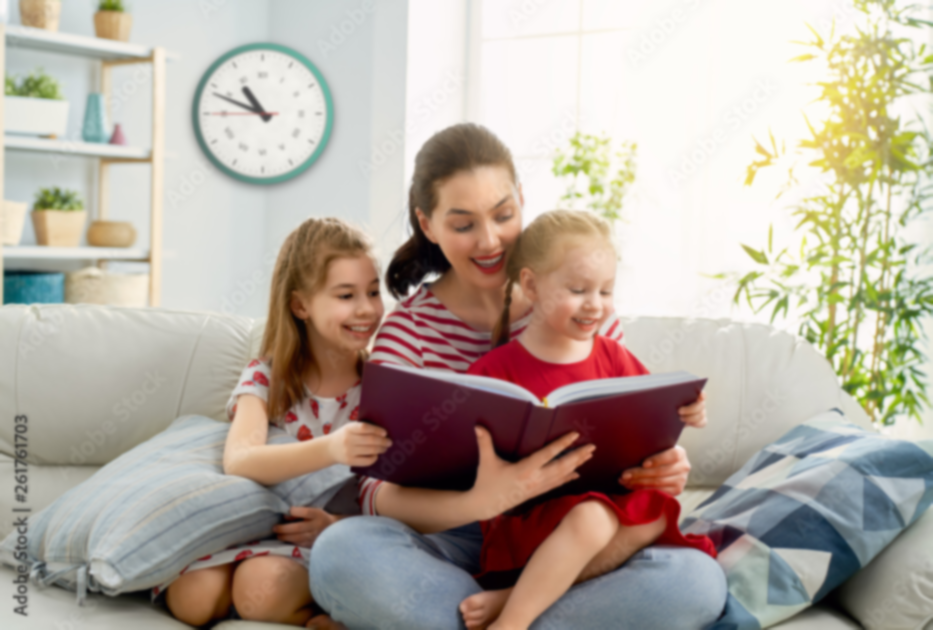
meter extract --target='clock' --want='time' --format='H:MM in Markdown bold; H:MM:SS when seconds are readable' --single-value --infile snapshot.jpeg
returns **10:48:45**
